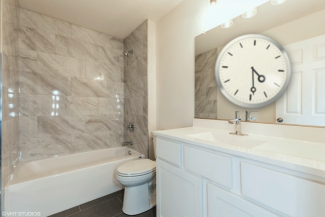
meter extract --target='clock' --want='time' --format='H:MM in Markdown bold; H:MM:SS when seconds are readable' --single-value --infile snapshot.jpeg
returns **4:29**
